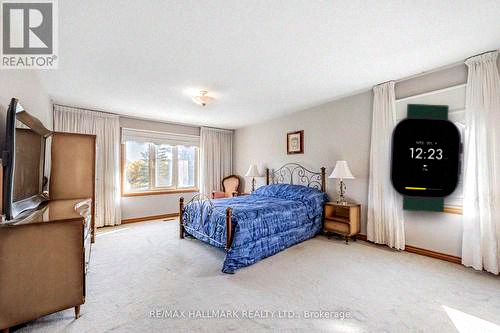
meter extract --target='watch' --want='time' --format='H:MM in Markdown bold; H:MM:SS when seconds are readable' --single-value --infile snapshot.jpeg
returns **12:23**
